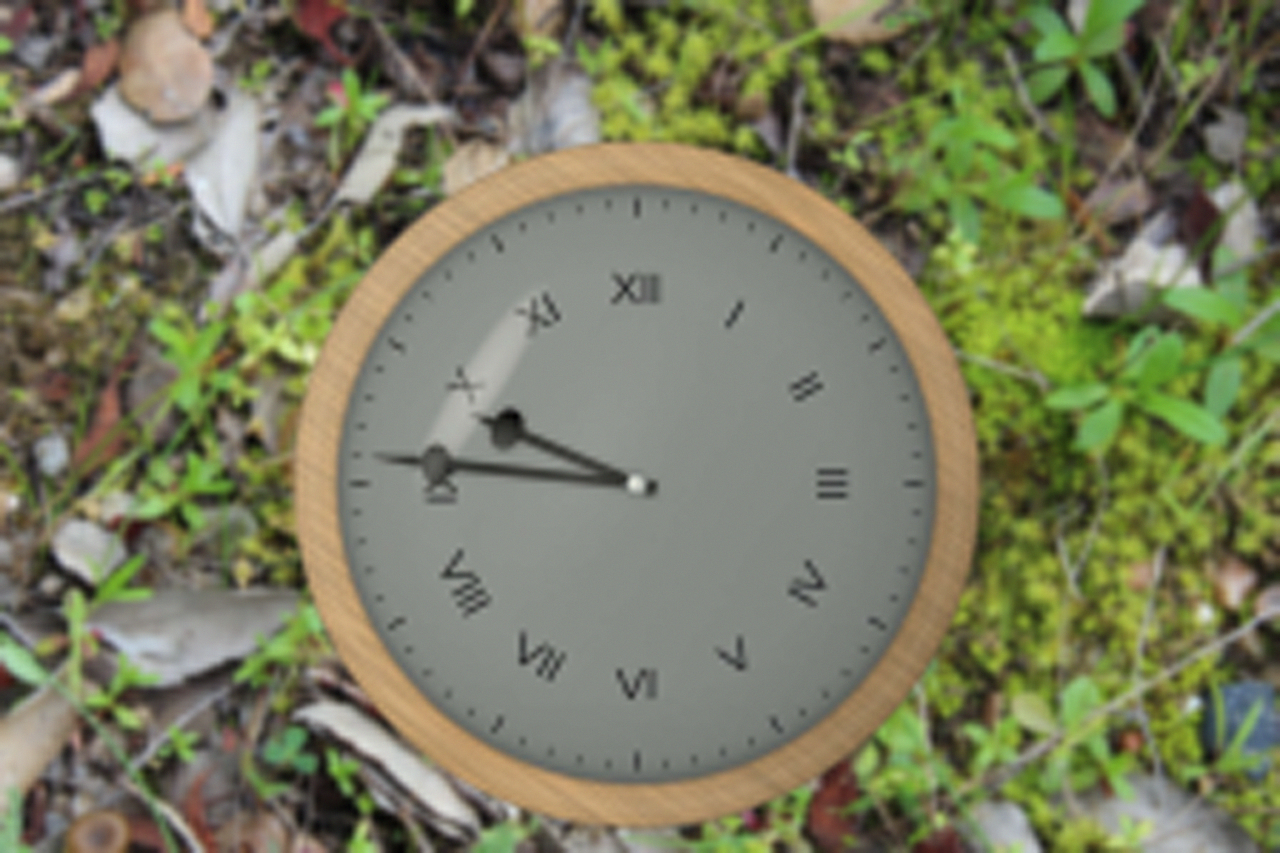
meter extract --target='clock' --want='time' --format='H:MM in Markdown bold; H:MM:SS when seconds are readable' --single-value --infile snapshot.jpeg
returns **9:46**
